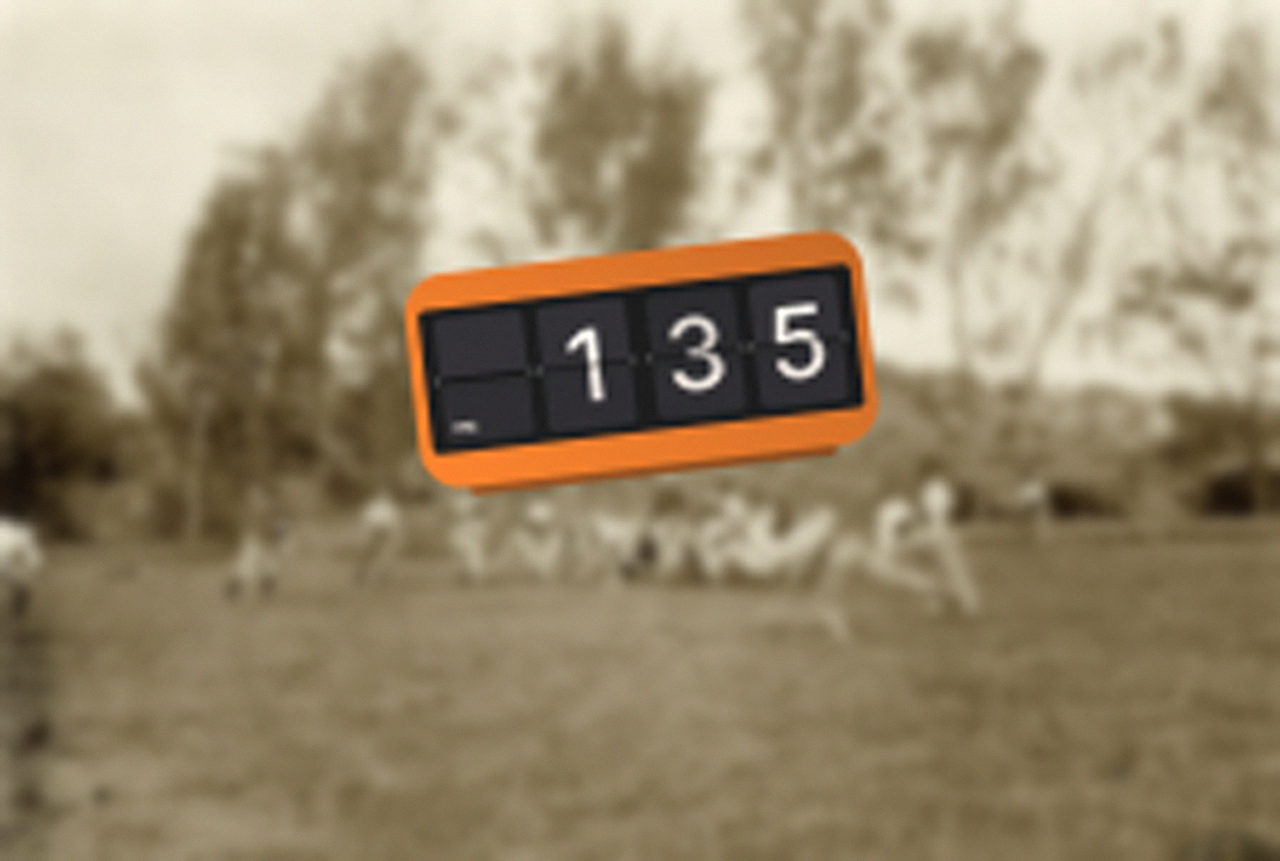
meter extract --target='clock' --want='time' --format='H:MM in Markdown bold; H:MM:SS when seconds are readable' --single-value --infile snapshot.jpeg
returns **1:35**
